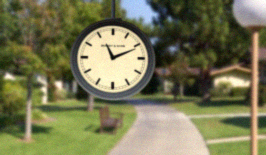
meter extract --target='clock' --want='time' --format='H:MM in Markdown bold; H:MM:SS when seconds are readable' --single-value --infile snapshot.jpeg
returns **11:11**
